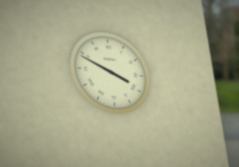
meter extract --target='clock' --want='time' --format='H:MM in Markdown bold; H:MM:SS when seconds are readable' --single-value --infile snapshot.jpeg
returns **3:49**
